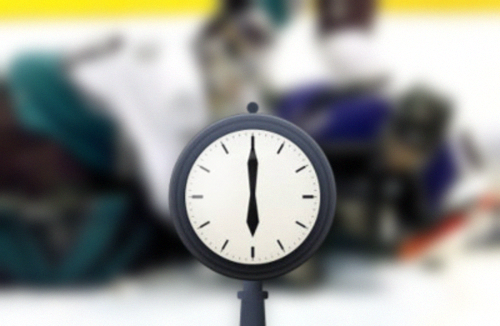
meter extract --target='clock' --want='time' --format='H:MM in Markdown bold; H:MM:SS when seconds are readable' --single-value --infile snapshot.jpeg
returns **6:00**
